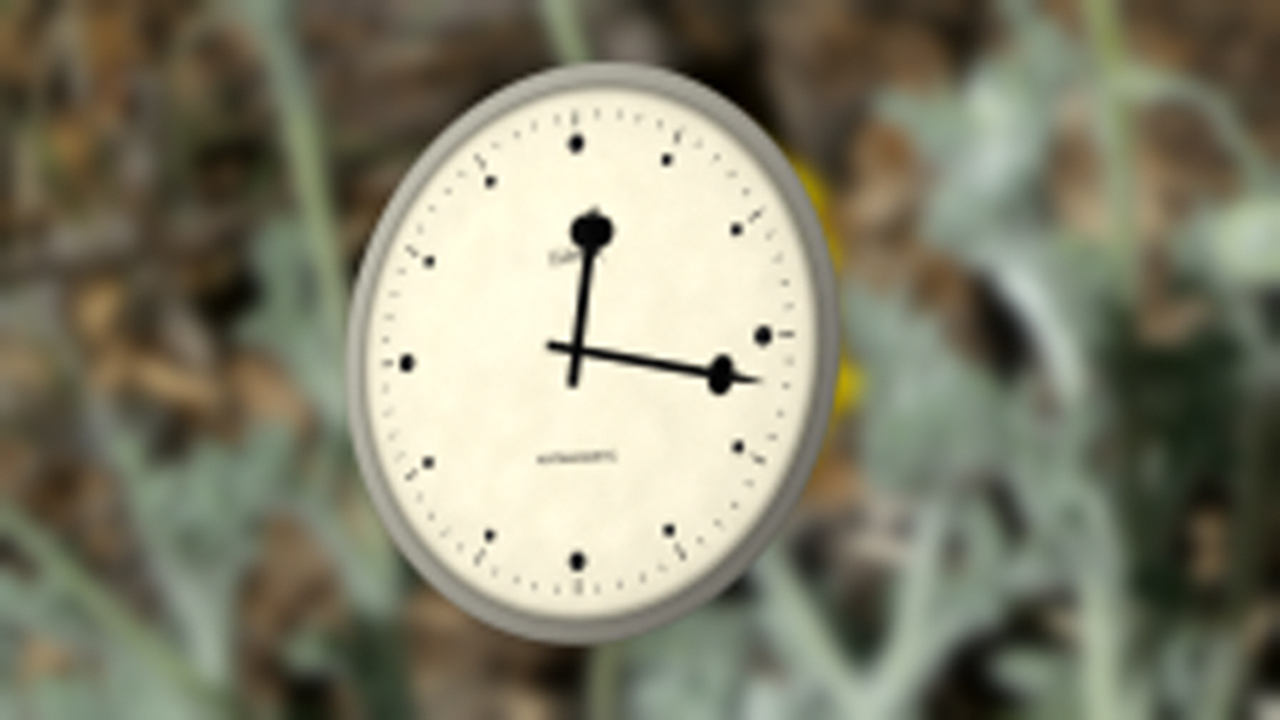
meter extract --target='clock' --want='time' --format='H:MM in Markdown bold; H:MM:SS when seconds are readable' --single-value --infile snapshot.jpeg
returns **12:17**
